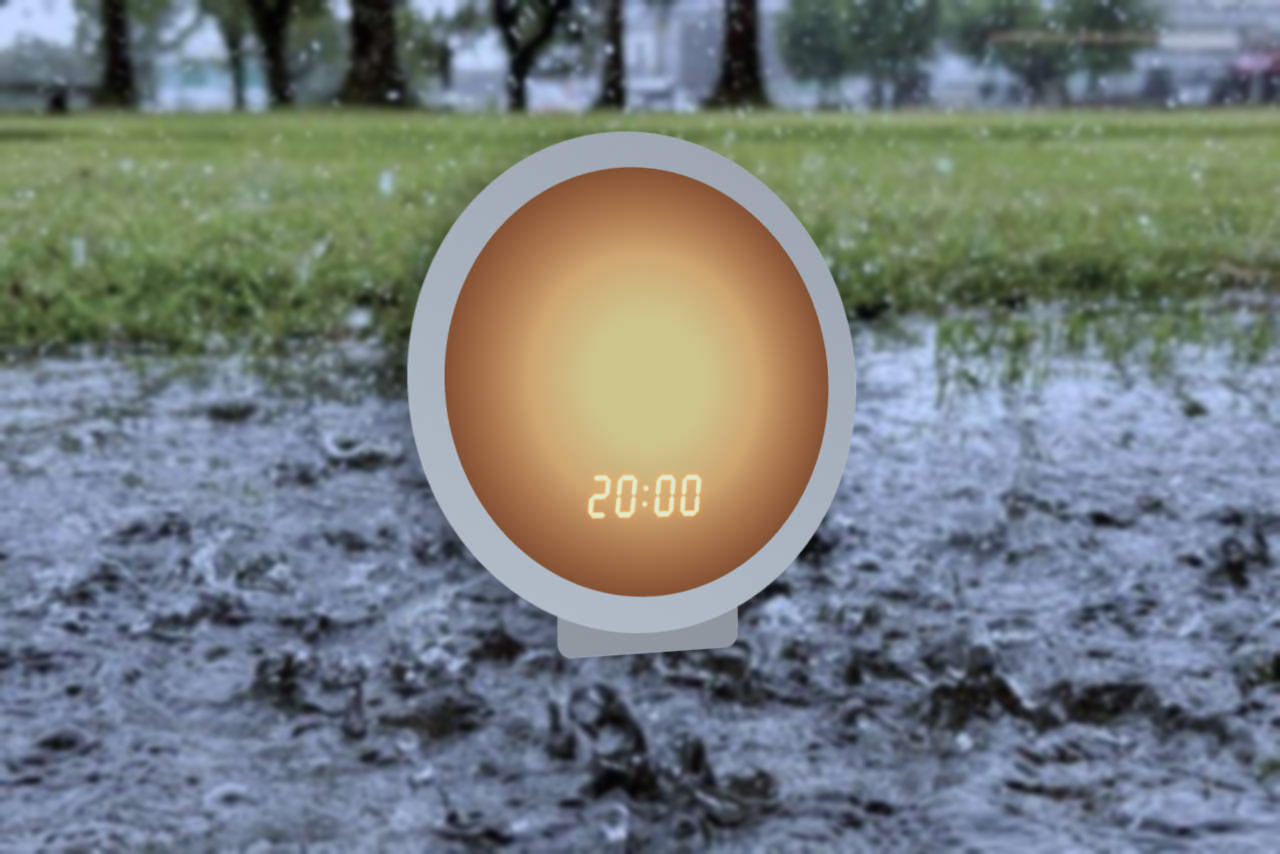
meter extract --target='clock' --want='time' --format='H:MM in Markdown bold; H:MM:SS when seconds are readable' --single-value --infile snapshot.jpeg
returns **20:00**
